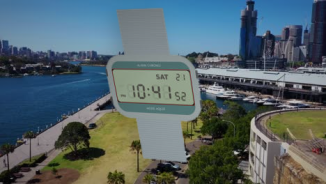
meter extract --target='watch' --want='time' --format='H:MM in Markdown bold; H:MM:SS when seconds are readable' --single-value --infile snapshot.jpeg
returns **10:41:52**
